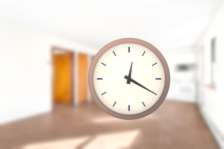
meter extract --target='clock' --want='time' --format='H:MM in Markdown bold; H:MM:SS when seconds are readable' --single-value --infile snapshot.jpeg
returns **12:20**
